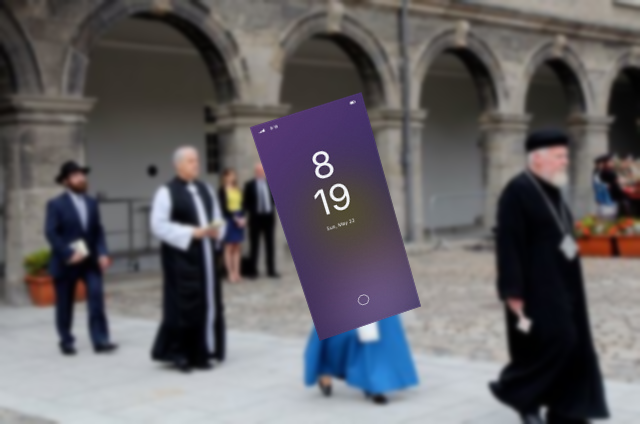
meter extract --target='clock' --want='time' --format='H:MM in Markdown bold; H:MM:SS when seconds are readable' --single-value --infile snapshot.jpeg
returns **8:19**
